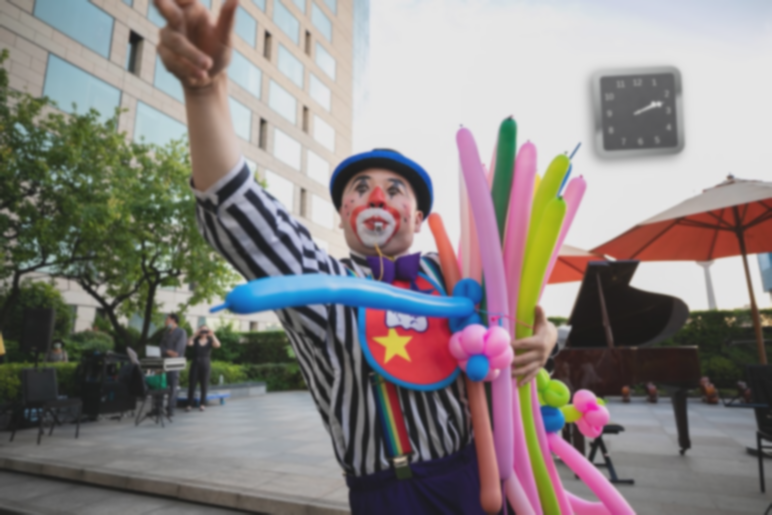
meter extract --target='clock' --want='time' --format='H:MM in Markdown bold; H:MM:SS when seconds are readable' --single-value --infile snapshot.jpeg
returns **2:12**
